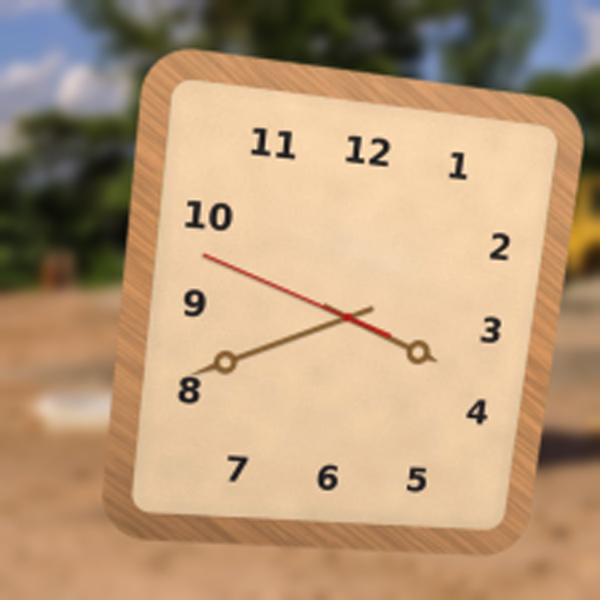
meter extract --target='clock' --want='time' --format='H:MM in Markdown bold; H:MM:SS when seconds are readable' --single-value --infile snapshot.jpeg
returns **3:40:48**
